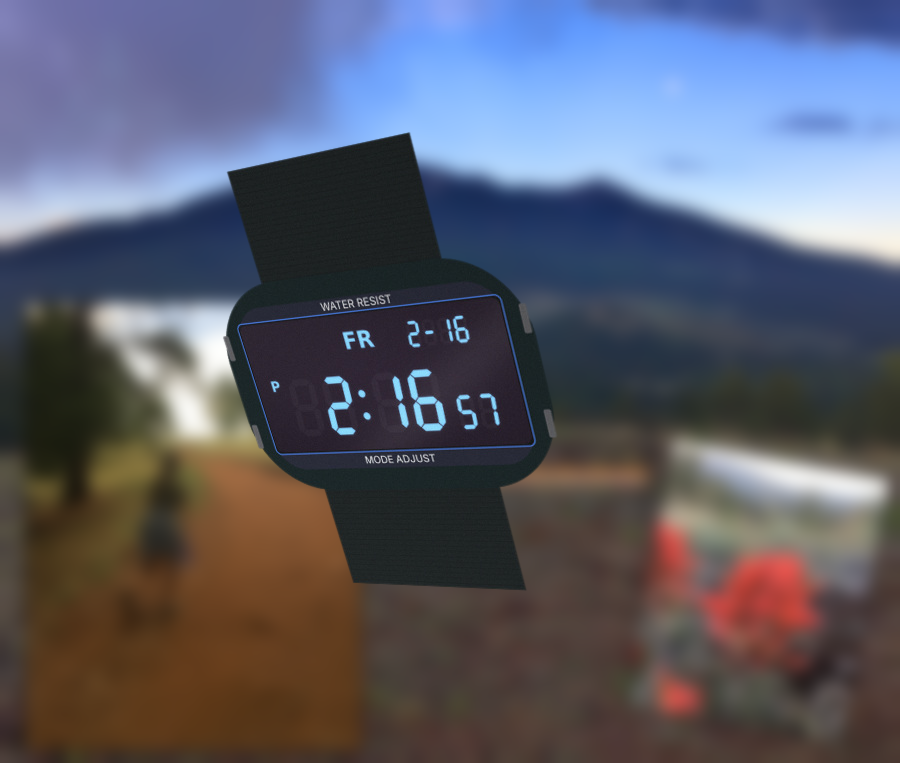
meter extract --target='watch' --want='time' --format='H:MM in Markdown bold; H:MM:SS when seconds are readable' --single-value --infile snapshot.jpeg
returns **2:16:57**
